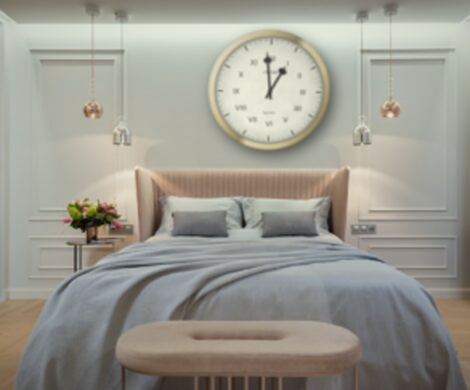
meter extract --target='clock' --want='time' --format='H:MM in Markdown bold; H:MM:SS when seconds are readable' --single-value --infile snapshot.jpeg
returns **12:59**
